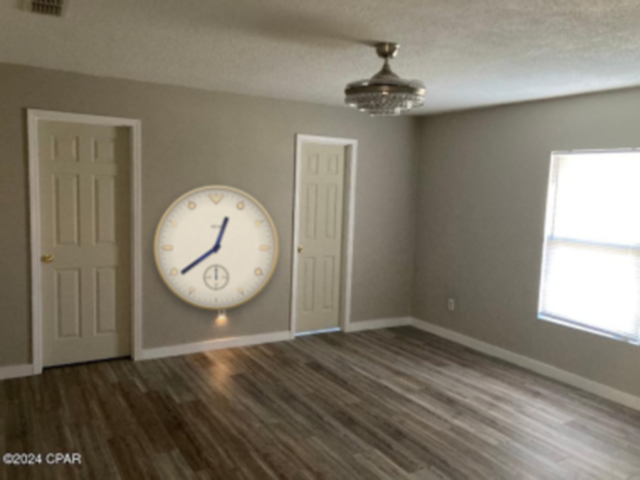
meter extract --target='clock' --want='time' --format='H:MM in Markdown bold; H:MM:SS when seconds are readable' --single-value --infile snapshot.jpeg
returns **12:39**
